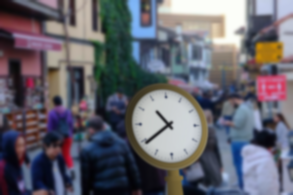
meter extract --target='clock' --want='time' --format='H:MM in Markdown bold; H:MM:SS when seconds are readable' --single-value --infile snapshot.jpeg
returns **10:39**
